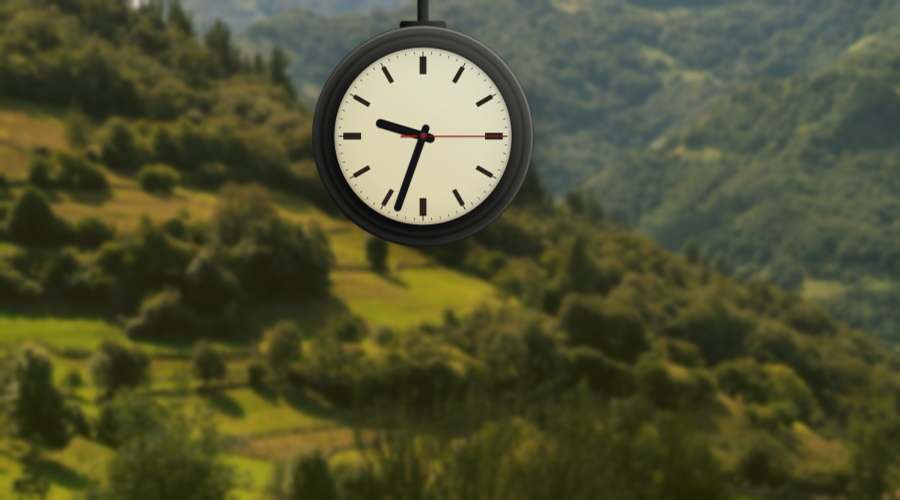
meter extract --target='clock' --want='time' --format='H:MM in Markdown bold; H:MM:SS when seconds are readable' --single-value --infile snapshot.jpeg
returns **9:33:15**
